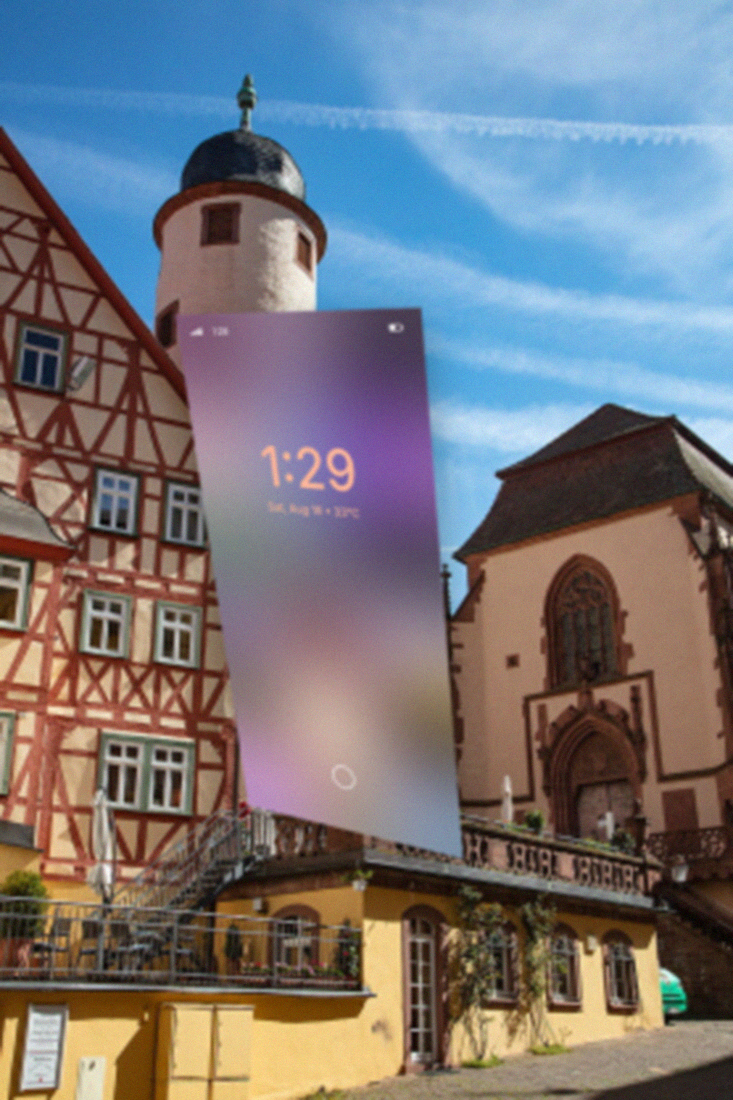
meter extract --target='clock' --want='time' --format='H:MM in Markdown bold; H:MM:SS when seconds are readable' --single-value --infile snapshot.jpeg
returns **1:29**
